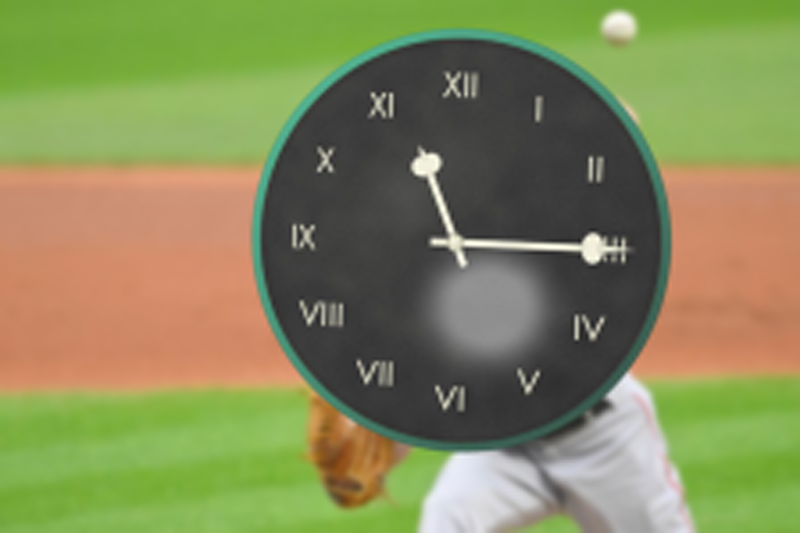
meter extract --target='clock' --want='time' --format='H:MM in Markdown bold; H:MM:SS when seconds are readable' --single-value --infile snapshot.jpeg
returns **11:15**
